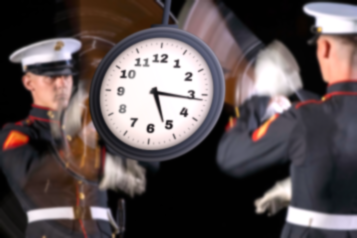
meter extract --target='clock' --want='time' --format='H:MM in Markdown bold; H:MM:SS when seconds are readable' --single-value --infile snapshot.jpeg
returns **5:16**
